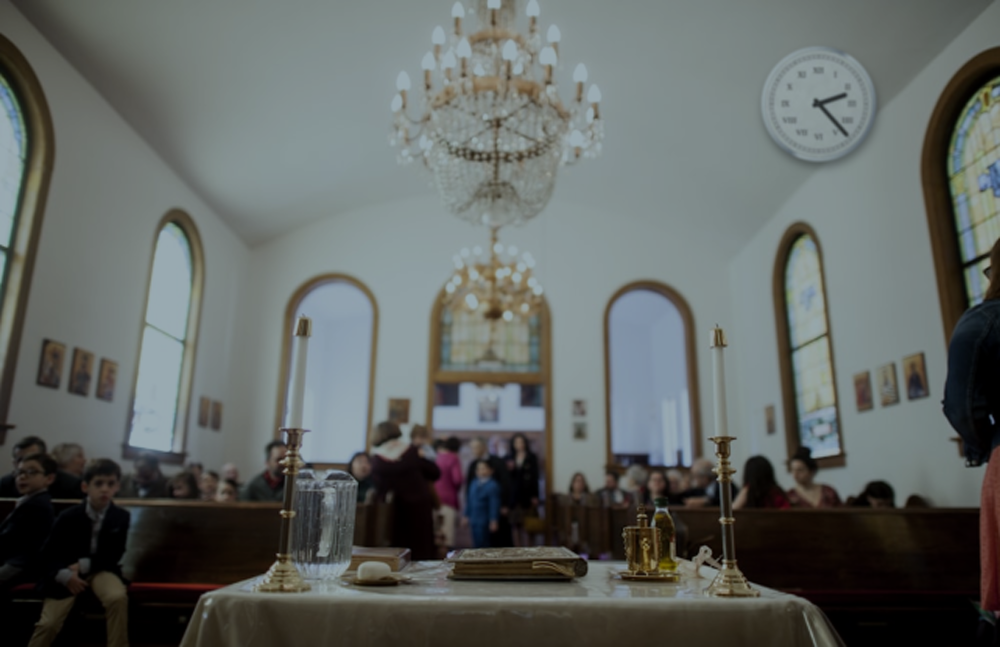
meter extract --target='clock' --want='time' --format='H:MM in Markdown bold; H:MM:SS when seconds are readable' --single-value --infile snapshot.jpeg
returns **2:23**
